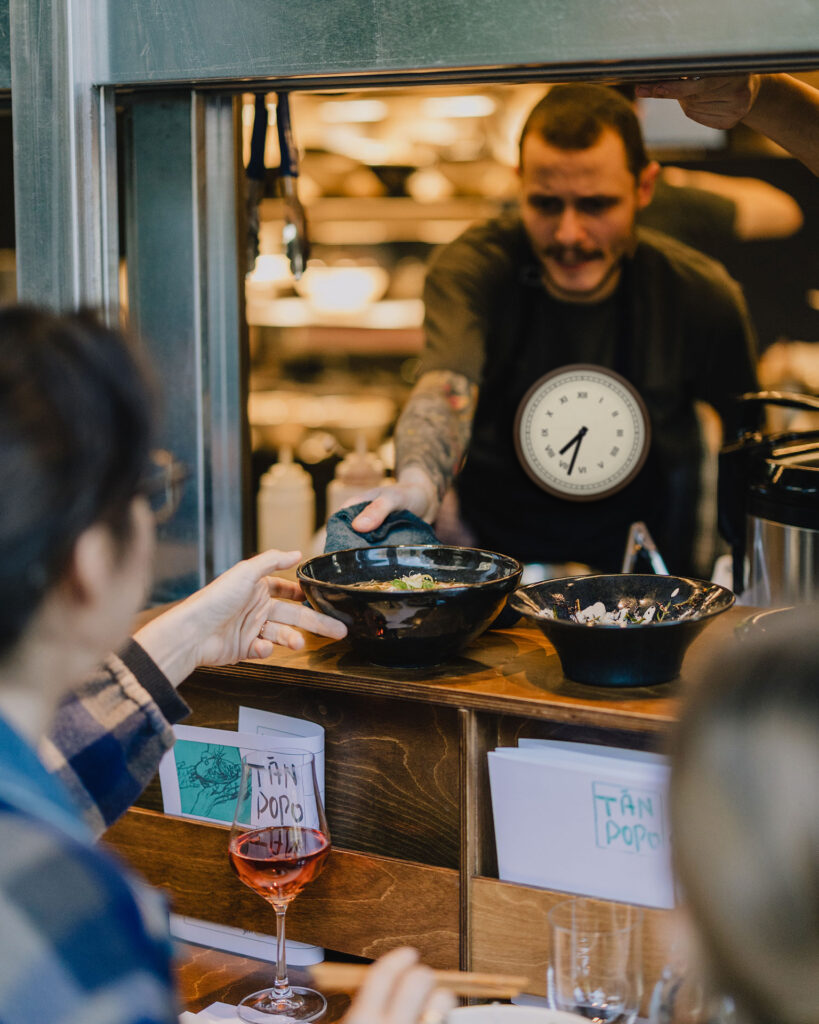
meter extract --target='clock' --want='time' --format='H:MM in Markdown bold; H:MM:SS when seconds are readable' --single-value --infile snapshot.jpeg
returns **7:33**
